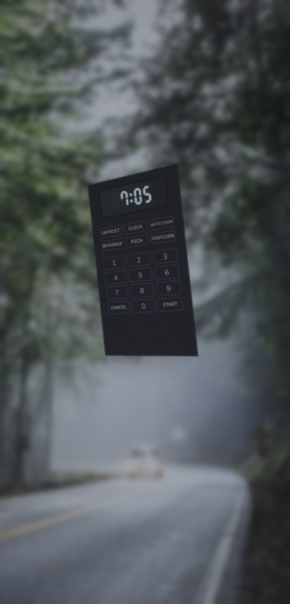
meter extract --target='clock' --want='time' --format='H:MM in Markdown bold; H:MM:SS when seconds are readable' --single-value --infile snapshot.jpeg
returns **7:05**
